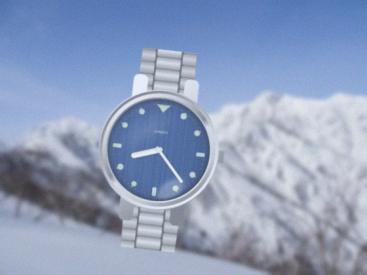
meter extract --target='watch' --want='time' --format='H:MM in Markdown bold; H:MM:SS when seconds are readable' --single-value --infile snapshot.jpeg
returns **8:23**
